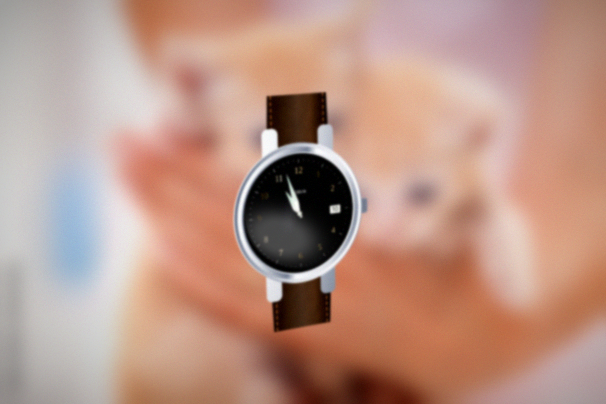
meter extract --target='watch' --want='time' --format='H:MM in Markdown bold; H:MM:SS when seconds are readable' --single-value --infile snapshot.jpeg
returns **10:57**
